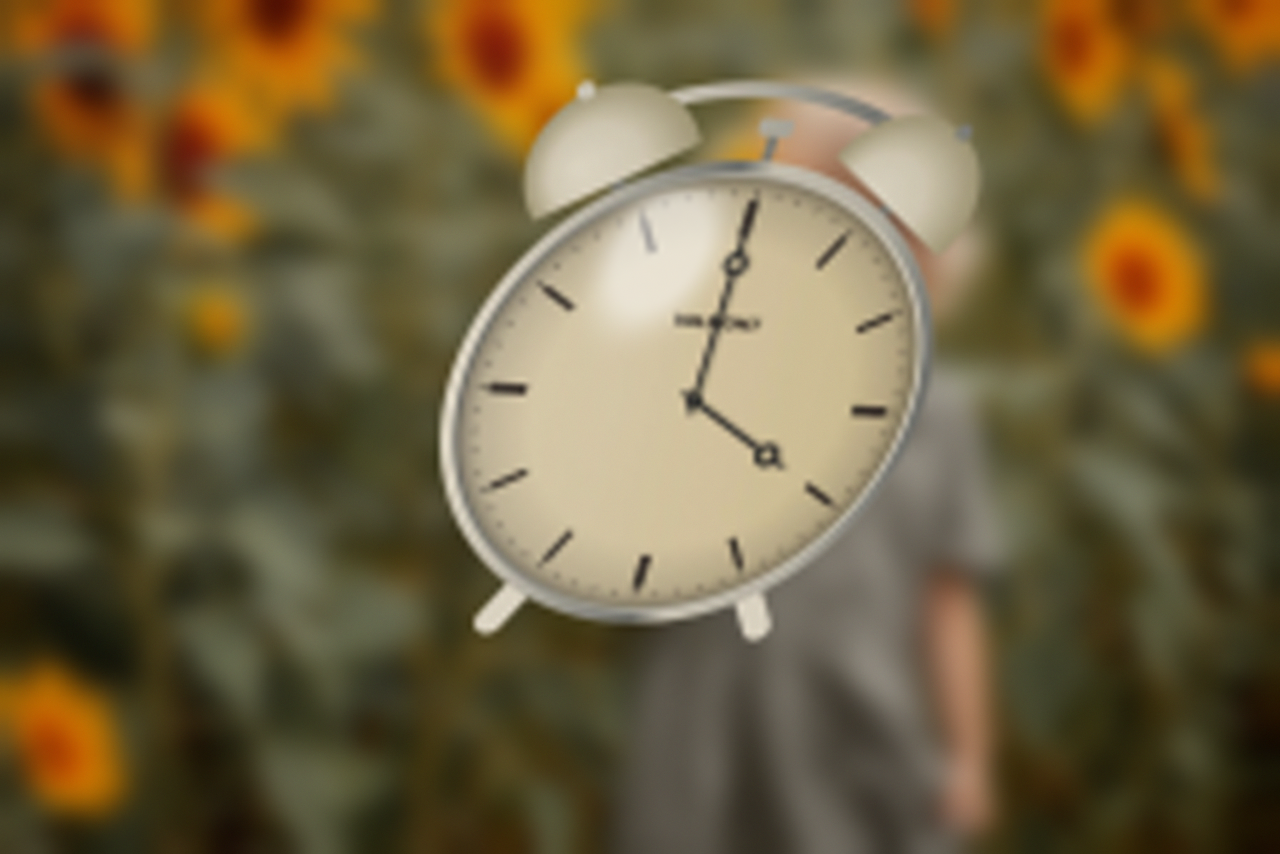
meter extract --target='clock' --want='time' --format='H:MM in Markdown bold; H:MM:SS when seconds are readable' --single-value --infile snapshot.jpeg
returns **4:00**
